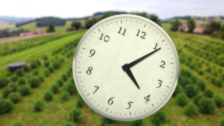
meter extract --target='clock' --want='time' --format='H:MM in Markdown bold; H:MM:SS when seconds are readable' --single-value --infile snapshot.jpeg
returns **4:06**
